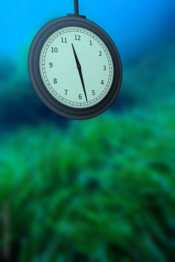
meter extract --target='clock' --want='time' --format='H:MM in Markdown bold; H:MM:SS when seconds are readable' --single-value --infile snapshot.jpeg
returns **11:28**
